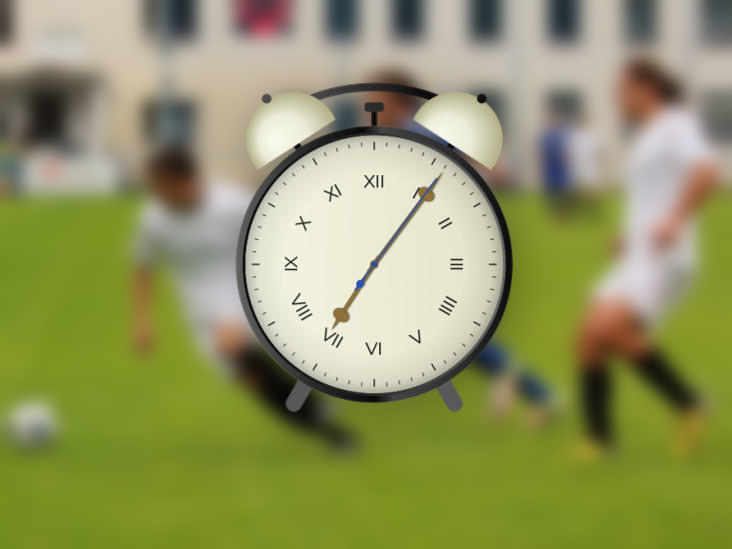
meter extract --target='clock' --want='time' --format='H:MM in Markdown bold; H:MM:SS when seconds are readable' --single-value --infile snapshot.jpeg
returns **7:06:06**
